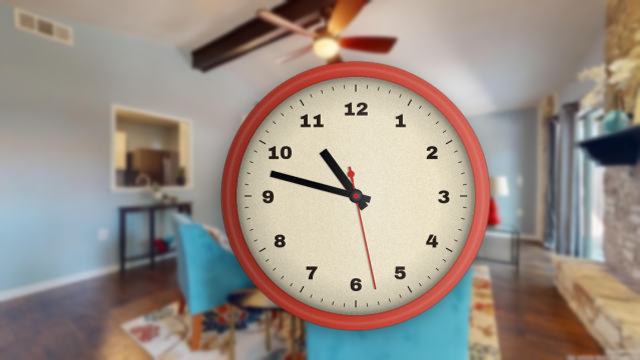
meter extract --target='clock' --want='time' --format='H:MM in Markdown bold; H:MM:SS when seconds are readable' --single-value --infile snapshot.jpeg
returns **10:47:28**
